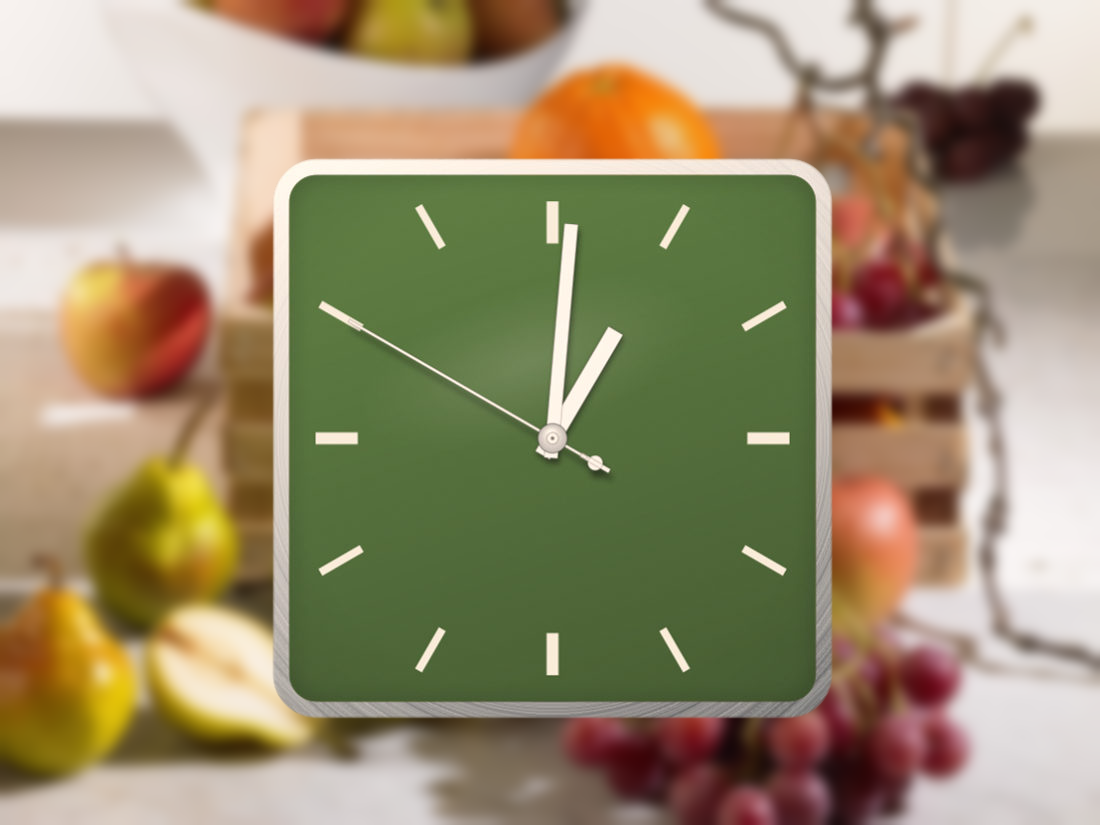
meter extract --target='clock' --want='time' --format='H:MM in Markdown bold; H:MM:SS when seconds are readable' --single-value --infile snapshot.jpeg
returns **1:00:50**
